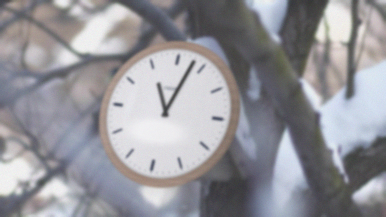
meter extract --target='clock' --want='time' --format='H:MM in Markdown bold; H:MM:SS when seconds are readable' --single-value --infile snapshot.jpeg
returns **11:03**
